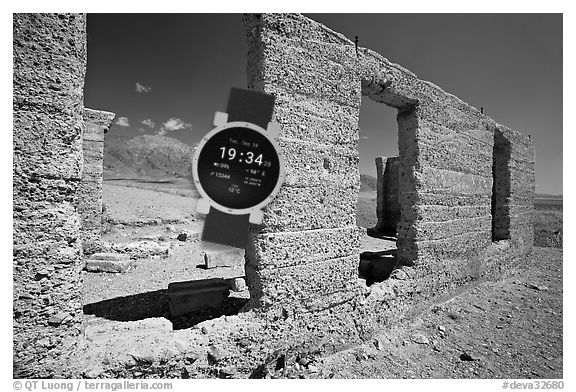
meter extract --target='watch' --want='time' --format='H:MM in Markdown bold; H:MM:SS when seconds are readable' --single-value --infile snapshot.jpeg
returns **19:34**
